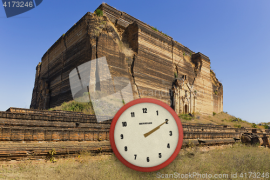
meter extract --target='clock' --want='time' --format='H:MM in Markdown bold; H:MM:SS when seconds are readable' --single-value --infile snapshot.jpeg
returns **2:10**
